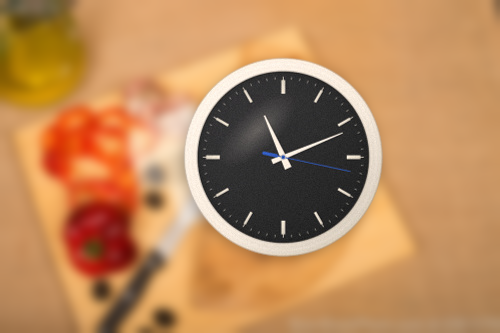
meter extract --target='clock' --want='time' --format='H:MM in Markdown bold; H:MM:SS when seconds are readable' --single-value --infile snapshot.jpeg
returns **11:11:17**
